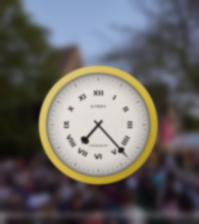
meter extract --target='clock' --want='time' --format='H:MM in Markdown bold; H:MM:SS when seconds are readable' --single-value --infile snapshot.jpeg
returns **7:23**
